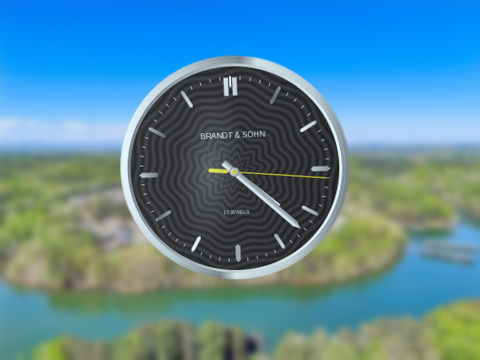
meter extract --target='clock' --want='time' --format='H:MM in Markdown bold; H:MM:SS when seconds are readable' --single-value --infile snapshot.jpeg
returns **4:22:16**
